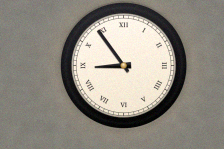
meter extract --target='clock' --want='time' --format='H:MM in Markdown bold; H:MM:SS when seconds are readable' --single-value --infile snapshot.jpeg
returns **8:54**
